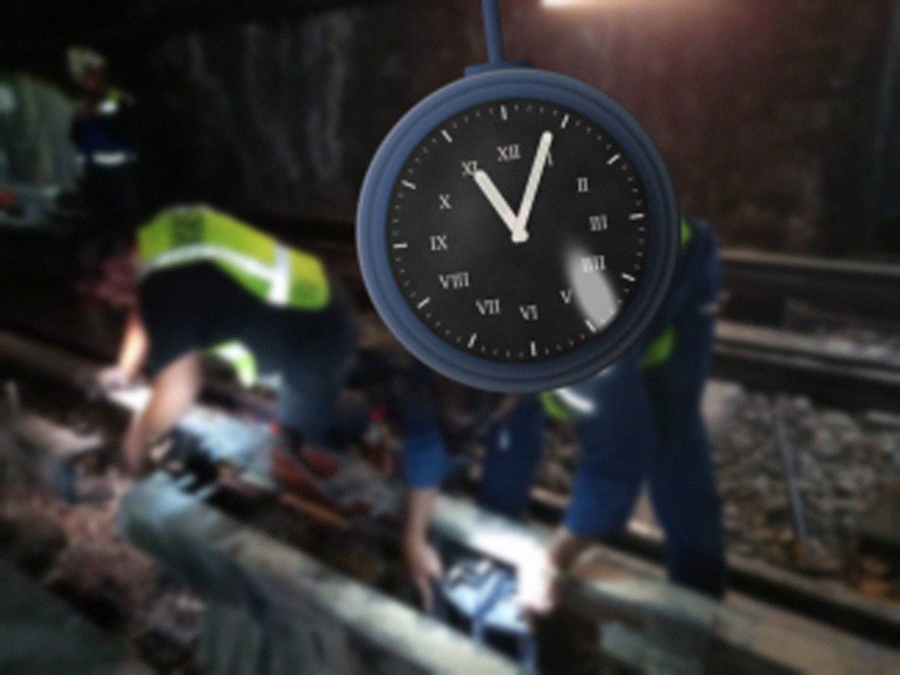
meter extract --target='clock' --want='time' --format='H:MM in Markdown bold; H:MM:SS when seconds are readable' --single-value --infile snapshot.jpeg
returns **11:04**
